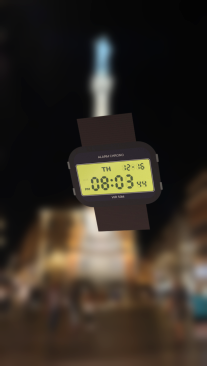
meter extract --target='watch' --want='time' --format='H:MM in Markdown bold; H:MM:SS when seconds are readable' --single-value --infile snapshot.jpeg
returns **8:03:44**
